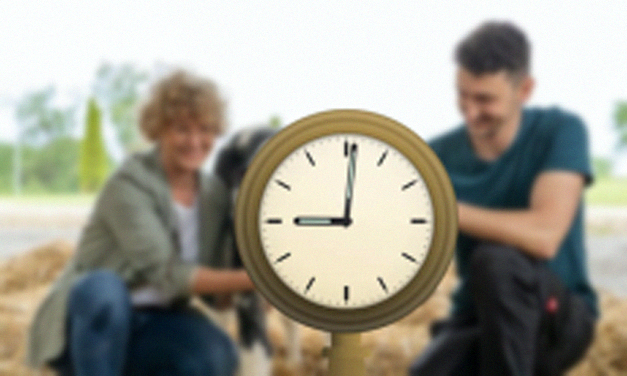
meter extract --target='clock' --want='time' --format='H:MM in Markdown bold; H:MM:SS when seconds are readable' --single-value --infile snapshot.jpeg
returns **9:01**
